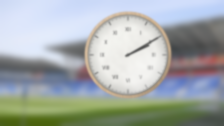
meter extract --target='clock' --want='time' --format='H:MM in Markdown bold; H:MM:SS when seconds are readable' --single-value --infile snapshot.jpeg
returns **2:10**
